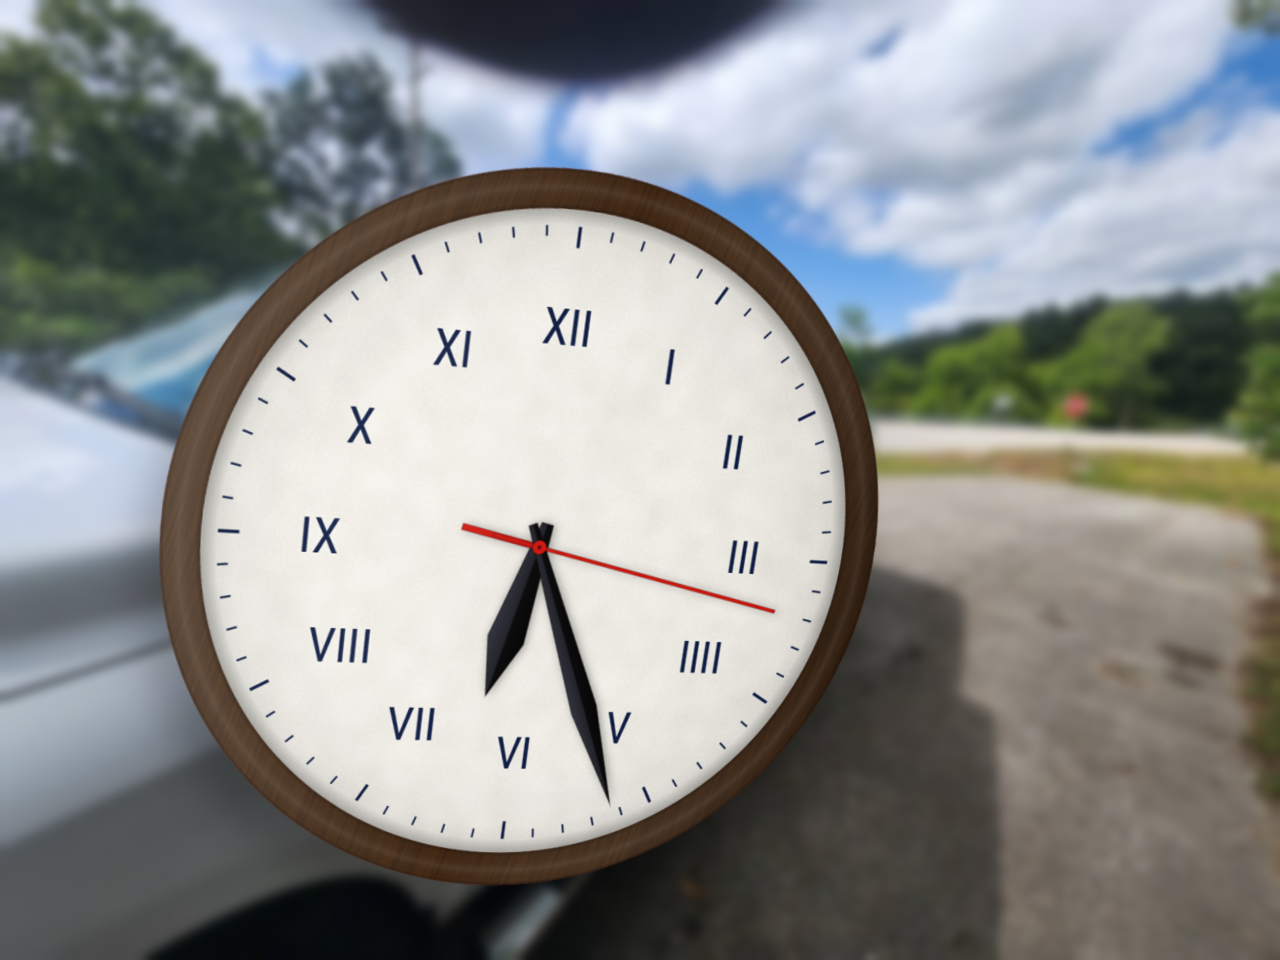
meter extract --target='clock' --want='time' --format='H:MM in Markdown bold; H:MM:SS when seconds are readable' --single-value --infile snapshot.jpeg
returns **6:26:17**
